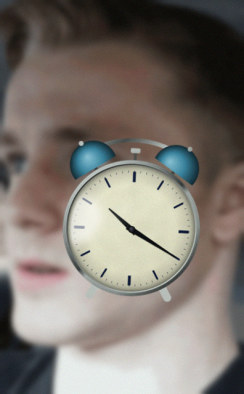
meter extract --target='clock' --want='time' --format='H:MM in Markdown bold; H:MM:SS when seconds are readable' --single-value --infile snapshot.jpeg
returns **10:20**
